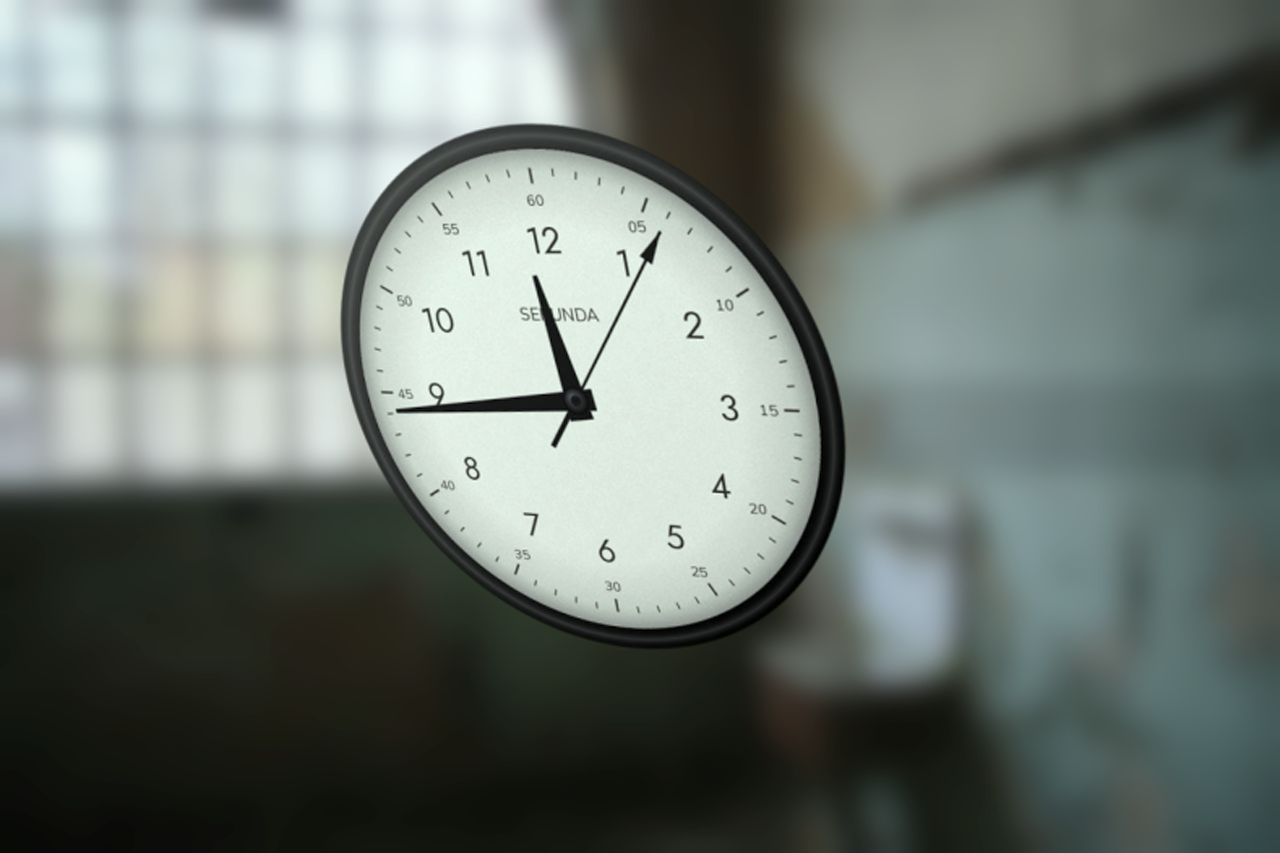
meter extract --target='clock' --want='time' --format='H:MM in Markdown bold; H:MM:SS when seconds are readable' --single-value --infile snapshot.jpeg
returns **11:44:06**
